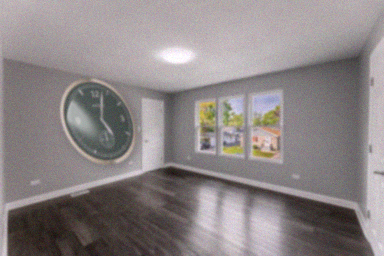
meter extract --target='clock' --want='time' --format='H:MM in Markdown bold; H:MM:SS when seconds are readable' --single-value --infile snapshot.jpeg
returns **5:03**
